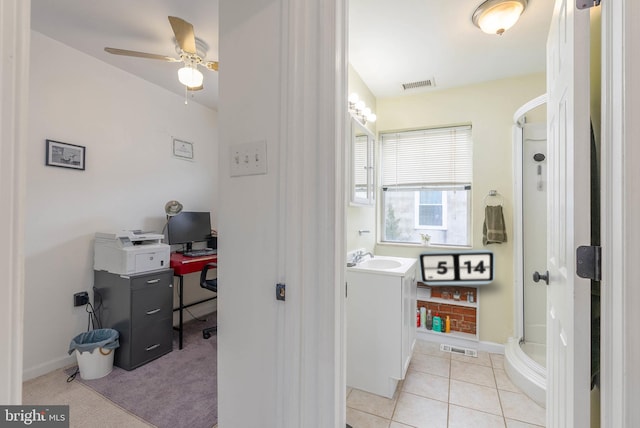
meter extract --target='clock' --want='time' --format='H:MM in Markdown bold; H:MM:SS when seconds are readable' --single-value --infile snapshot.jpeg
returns **5:14**
